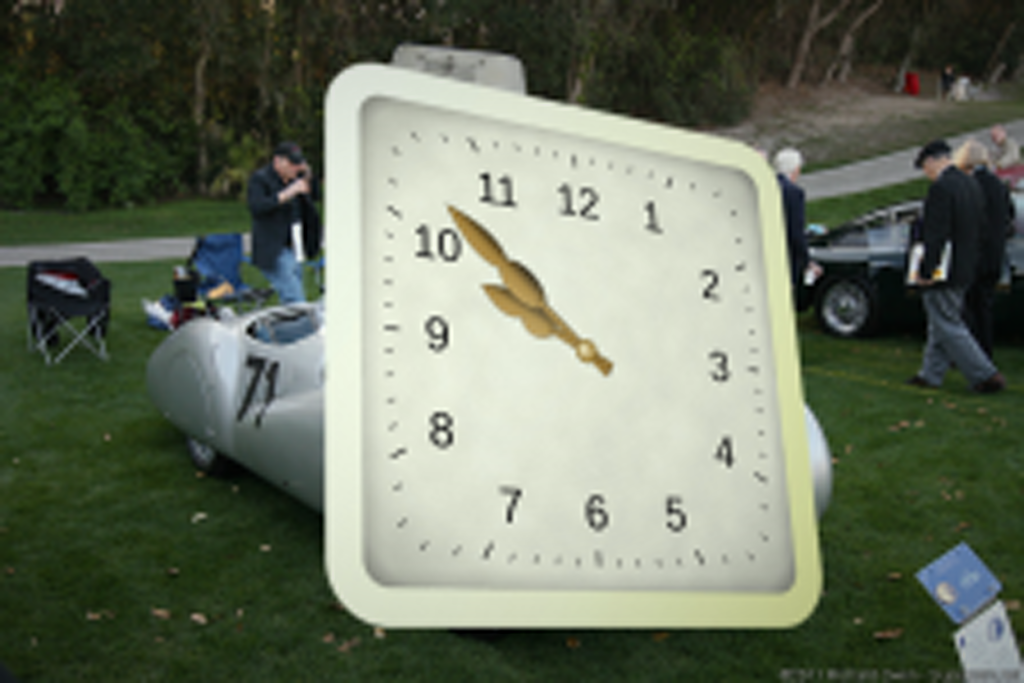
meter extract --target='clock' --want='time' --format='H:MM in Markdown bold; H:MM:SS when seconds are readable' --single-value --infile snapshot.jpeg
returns **9:52**
